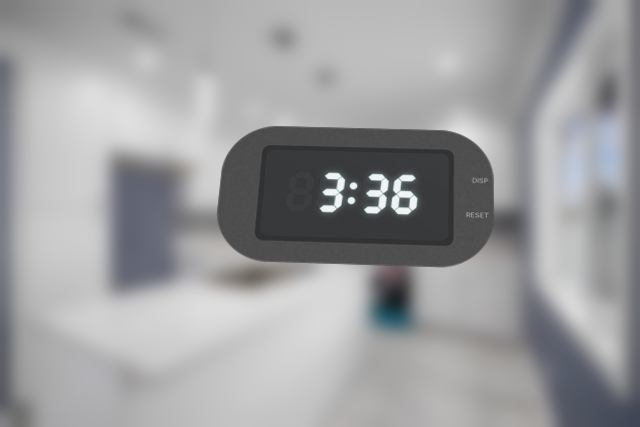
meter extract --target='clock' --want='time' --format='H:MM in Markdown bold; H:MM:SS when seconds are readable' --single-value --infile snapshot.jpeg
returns **3:36**
